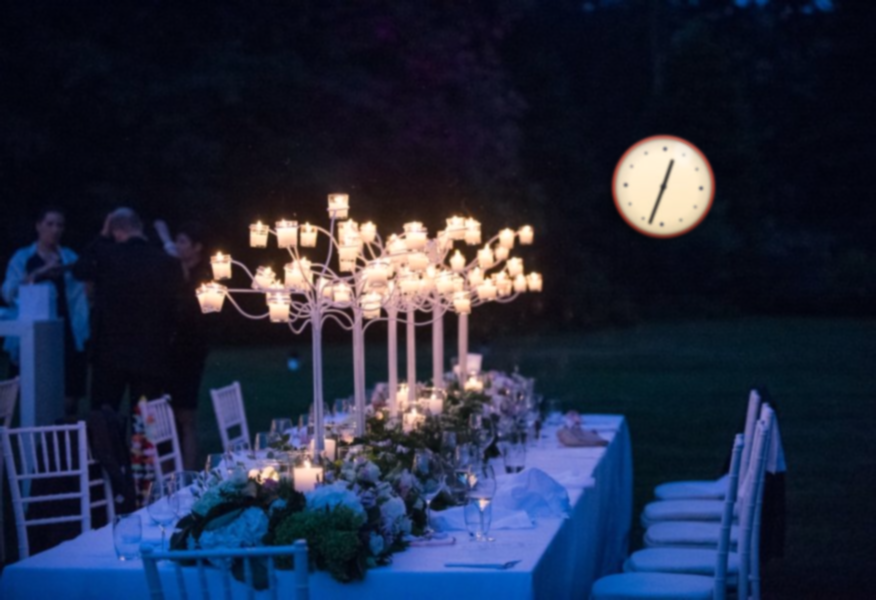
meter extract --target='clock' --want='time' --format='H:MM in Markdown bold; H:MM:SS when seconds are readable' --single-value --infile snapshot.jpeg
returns **12:33**
